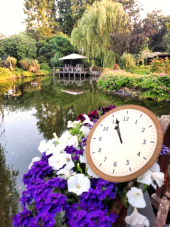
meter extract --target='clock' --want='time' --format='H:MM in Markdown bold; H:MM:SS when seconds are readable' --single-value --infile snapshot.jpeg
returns **10:56**
